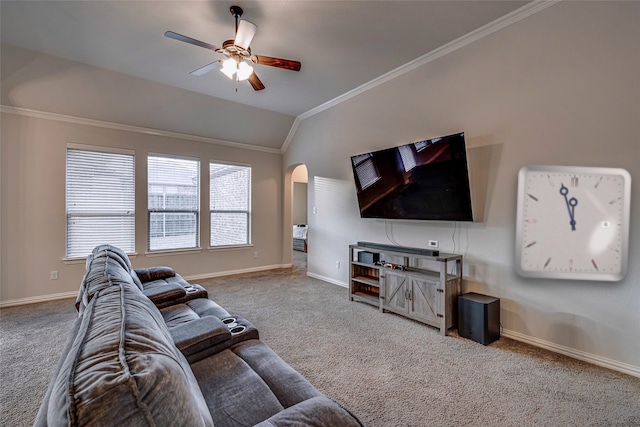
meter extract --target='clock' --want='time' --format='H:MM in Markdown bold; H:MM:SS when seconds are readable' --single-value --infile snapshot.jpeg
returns **11:57**
